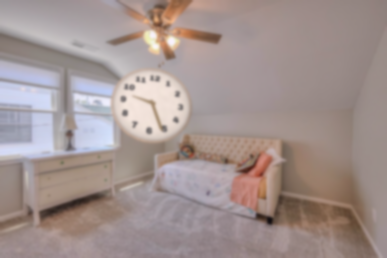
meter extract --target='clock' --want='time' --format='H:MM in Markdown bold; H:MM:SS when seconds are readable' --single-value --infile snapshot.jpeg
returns **9:26**
